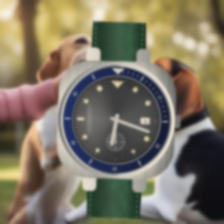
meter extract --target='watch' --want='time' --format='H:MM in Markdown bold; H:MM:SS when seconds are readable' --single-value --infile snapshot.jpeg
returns **6:18**
